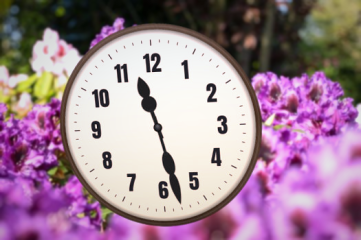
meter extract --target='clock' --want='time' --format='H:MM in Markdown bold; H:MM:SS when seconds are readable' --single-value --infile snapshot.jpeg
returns **11:28**
